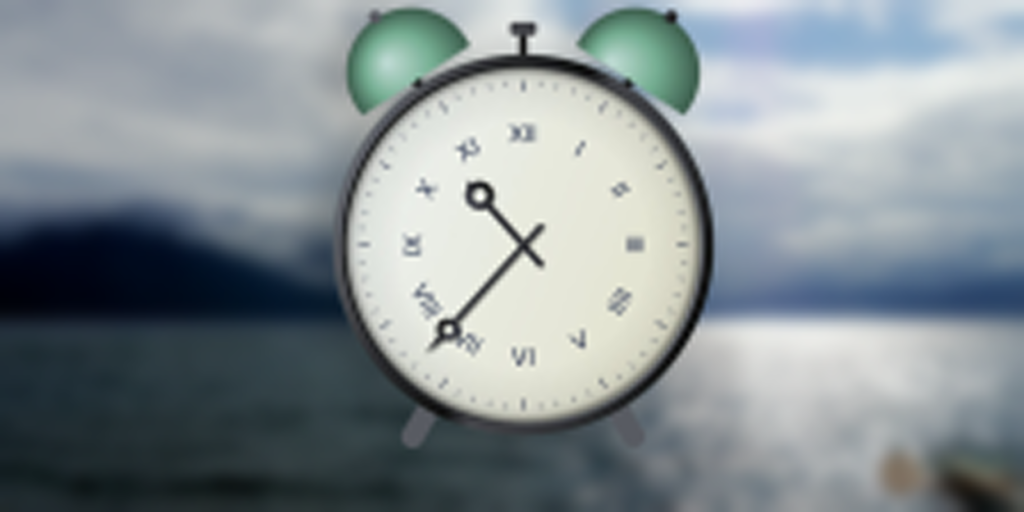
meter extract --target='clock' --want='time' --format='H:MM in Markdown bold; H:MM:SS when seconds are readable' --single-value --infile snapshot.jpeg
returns **10:37**
